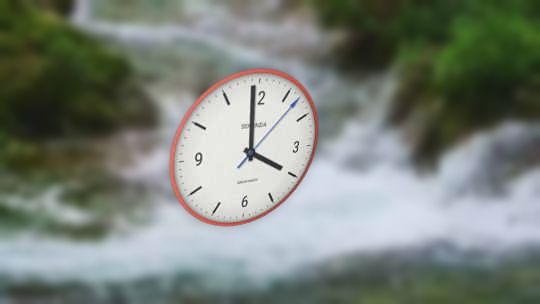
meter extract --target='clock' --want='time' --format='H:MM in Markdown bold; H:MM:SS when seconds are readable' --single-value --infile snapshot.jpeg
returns **3:59:07**
